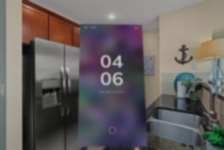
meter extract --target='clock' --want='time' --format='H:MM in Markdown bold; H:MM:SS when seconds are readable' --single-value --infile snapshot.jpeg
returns **4:06**
